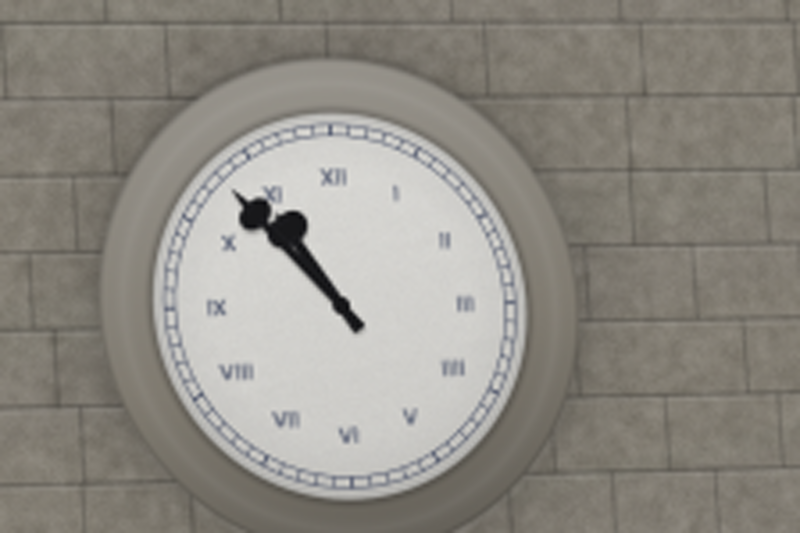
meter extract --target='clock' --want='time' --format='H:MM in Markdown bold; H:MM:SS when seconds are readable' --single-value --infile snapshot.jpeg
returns **10:53**
